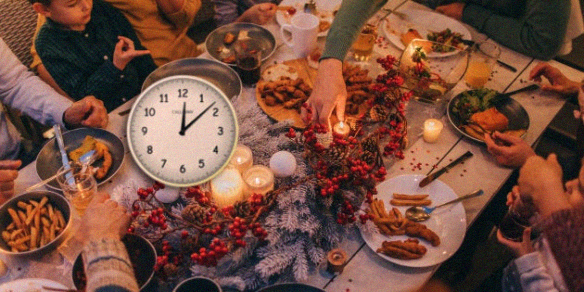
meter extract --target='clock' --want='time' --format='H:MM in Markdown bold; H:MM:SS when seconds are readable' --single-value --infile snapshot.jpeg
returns **12:08**
